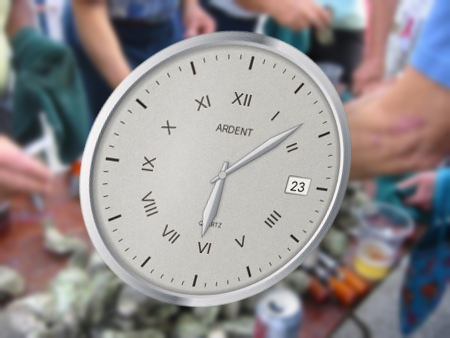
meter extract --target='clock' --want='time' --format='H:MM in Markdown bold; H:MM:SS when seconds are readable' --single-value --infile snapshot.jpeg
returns **6:08**
